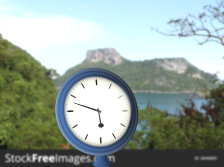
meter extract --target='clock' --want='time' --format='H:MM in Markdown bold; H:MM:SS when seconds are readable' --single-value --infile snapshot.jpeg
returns **5:48**
